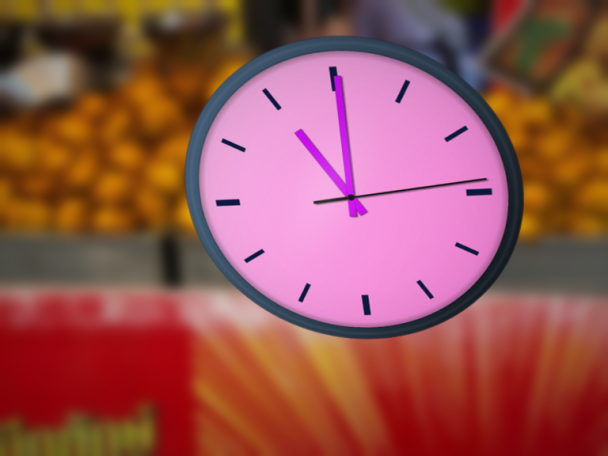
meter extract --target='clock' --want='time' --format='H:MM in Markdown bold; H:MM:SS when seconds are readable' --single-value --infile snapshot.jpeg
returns **11:00:14**
